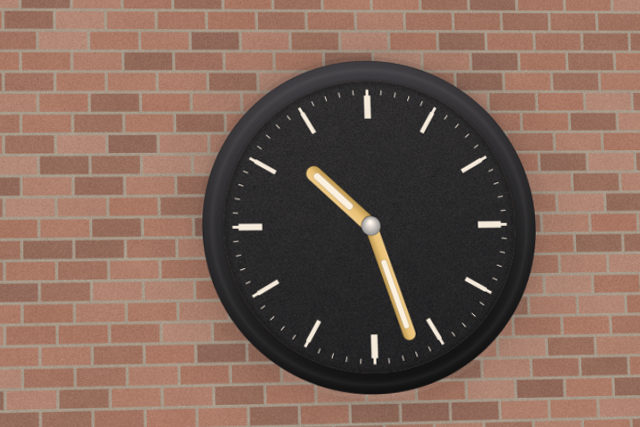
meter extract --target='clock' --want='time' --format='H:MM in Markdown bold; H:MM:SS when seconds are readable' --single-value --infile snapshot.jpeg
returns **10:27**
